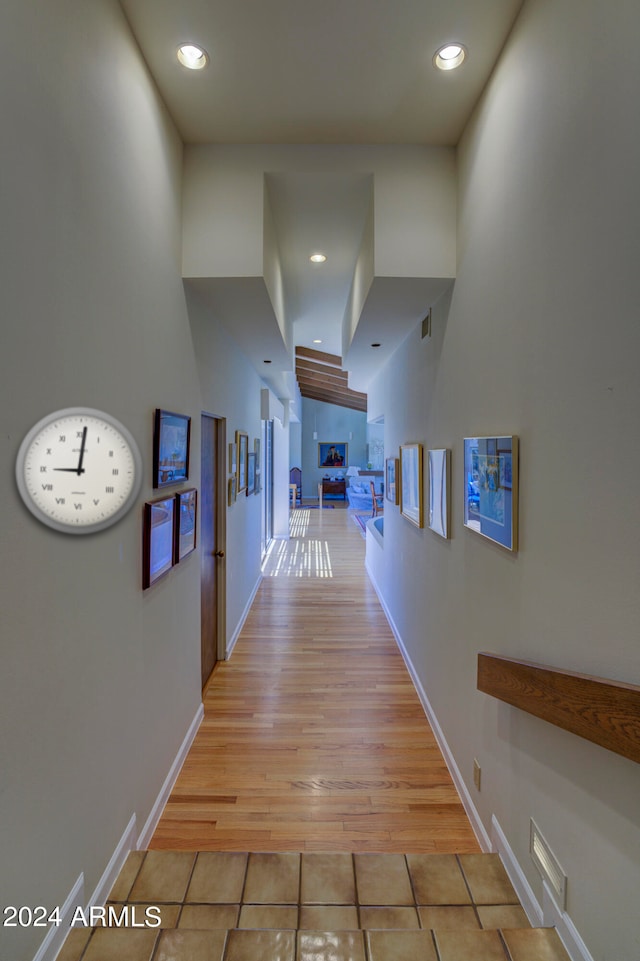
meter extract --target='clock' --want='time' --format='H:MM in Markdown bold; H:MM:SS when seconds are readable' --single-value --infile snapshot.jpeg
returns **9:01**
